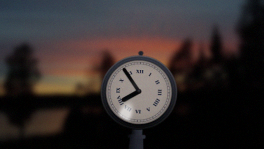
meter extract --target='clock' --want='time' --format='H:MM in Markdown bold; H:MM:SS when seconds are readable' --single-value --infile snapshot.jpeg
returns **7:54**
